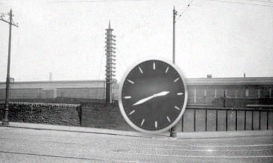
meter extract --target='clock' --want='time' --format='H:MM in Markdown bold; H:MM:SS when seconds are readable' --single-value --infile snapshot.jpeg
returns **2:42**
